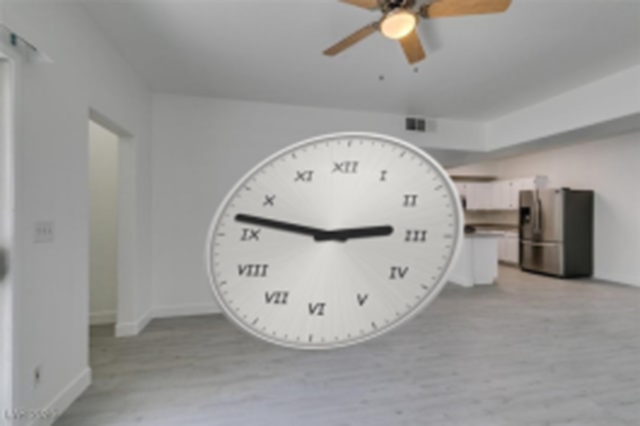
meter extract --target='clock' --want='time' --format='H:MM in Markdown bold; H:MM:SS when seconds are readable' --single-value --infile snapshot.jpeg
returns **2:47**
